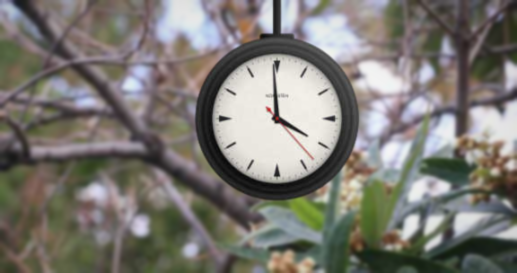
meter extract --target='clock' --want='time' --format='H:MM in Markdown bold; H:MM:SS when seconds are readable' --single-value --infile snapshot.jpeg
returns **3:59:23**
